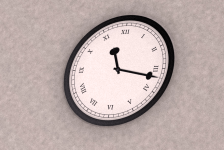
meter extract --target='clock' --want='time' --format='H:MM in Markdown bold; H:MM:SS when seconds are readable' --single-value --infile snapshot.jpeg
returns **11:17**
